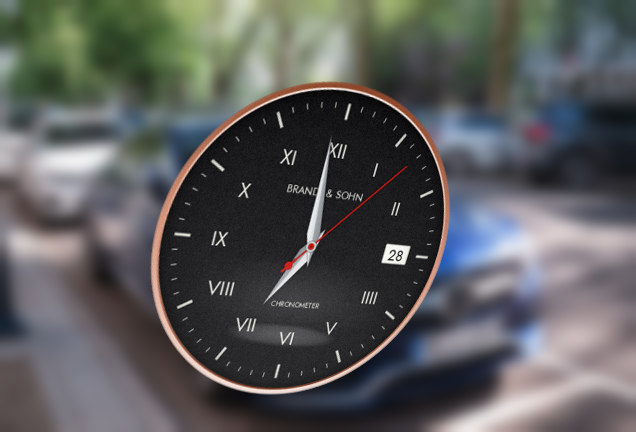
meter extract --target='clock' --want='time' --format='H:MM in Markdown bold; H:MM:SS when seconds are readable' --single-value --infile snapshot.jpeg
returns **6:59:07**
